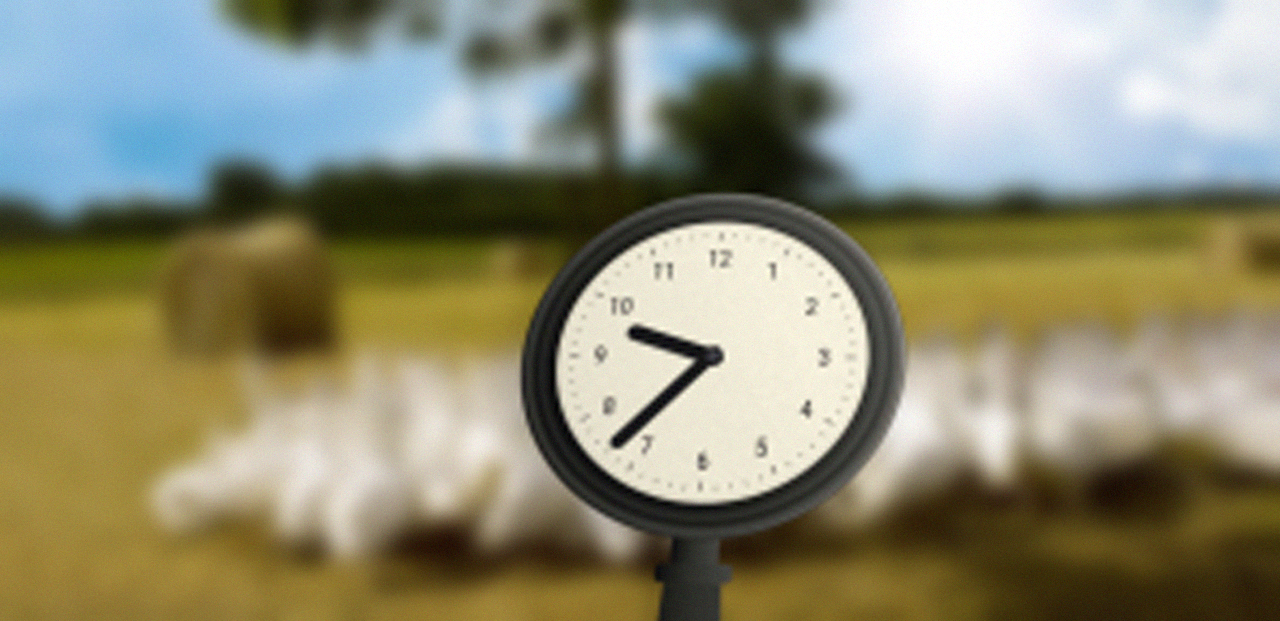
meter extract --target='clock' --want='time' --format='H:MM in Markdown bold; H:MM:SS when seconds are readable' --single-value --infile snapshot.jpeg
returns **9:37**
